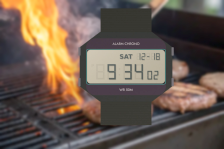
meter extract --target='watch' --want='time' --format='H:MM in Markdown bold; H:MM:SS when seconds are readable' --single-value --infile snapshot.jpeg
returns **9:34:02**
